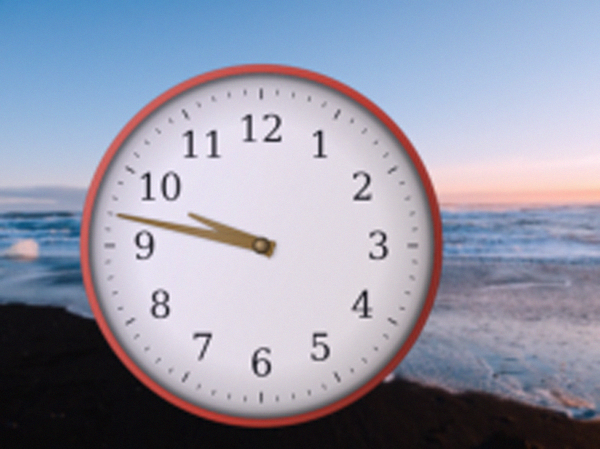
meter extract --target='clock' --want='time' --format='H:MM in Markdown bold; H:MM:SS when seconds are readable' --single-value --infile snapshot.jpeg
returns **9:47**
